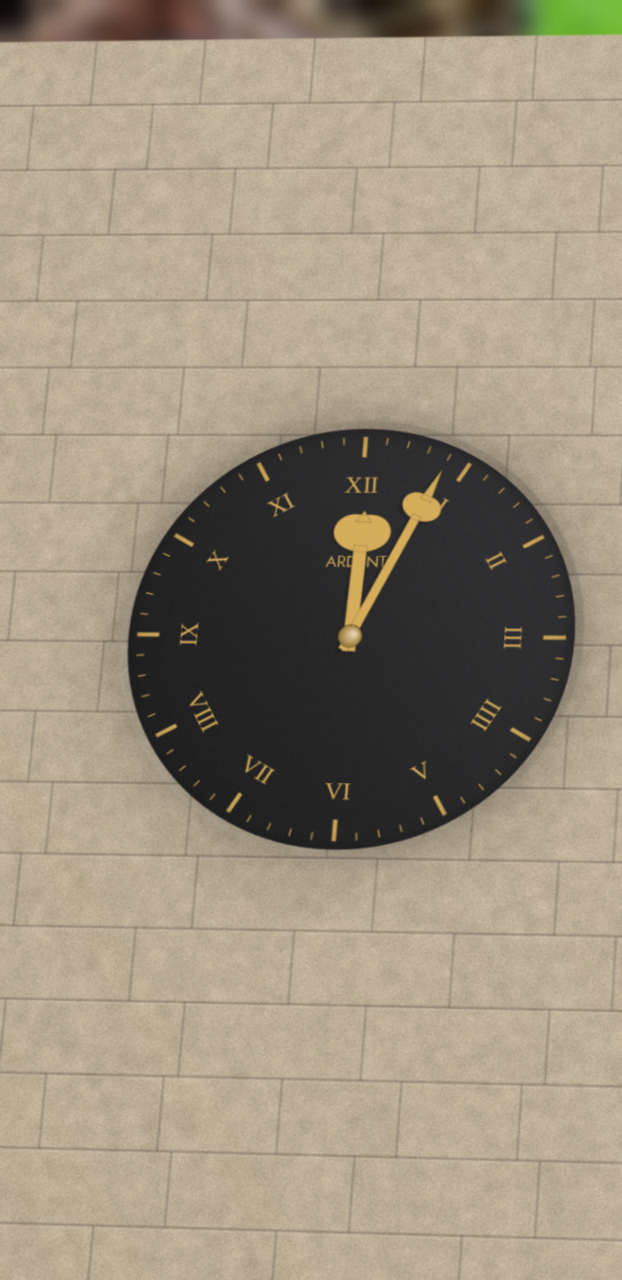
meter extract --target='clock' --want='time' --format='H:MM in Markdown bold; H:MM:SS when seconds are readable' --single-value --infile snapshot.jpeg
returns **12:04**
